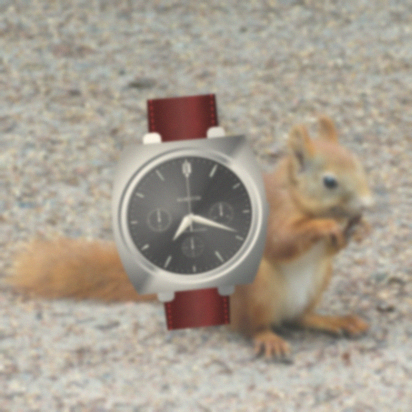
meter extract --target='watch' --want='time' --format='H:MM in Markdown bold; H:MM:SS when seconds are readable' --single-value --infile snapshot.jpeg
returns **7:19**
